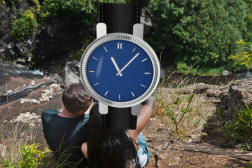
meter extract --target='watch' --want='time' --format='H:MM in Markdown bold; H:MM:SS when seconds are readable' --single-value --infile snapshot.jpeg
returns **11:07**
